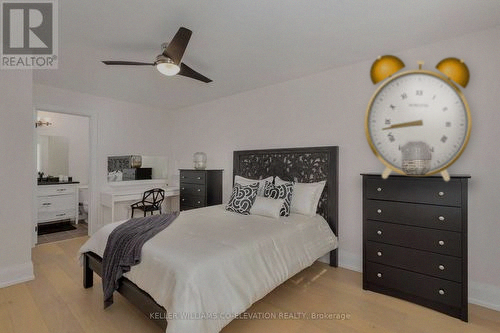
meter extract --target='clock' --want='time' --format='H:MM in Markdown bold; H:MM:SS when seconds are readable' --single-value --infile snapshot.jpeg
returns **8:43**
